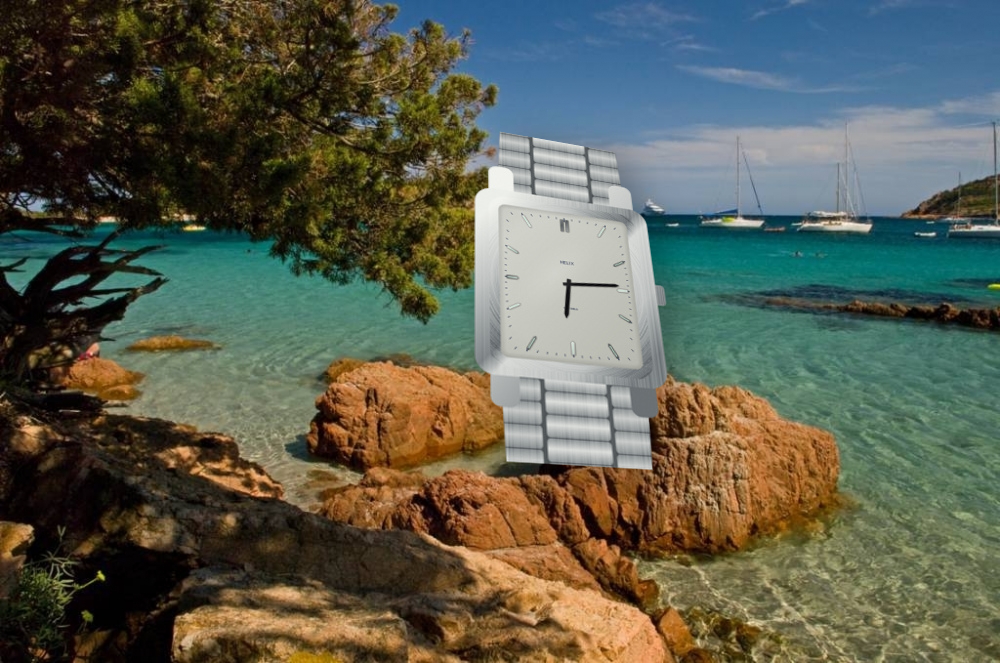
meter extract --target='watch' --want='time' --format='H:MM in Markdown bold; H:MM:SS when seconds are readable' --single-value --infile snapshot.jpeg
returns **6:14**
